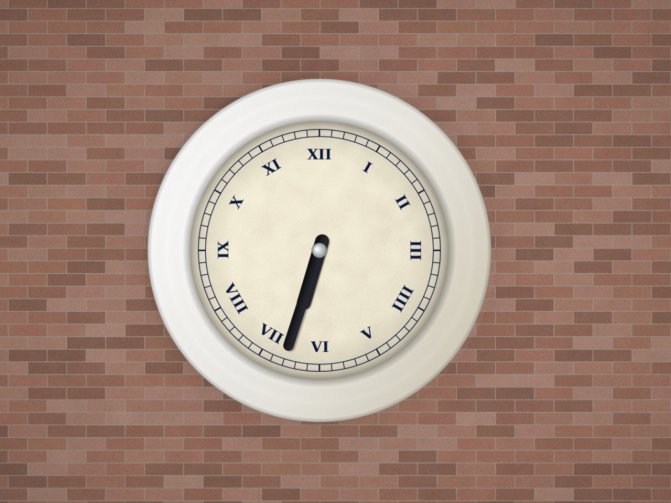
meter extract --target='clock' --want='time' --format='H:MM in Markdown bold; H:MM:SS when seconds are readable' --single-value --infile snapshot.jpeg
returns **6:33**
